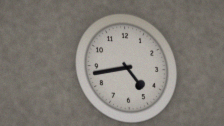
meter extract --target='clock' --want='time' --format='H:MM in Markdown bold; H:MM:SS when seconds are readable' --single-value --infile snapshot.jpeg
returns **4:43**
